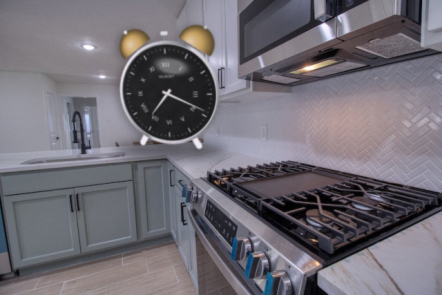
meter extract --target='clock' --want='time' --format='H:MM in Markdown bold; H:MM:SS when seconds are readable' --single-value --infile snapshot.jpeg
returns **7:19**
